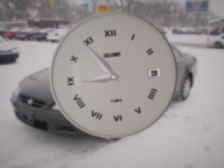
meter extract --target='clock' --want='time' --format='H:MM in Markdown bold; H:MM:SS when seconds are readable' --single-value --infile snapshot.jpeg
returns **8:54**
